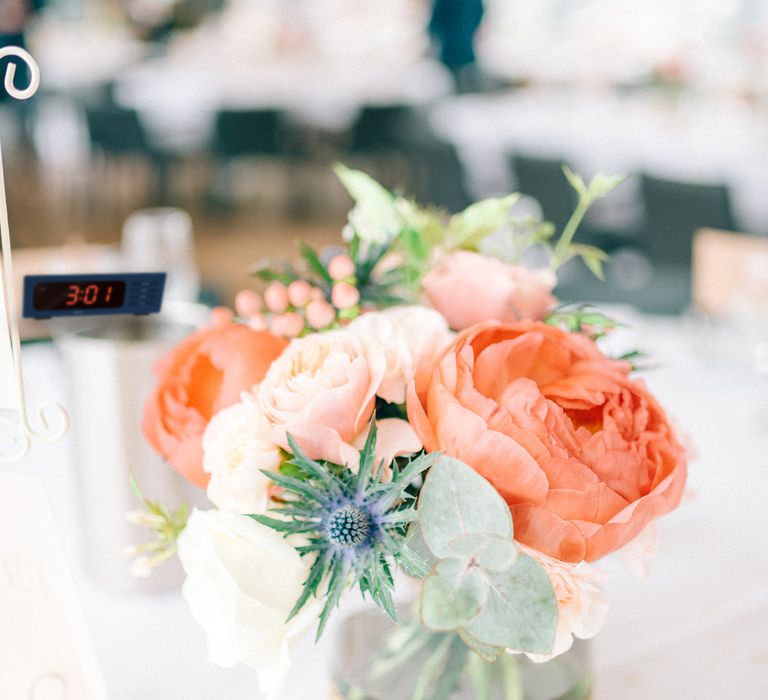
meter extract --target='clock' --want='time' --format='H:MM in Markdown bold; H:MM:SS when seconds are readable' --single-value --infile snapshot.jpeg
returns **3:01**
